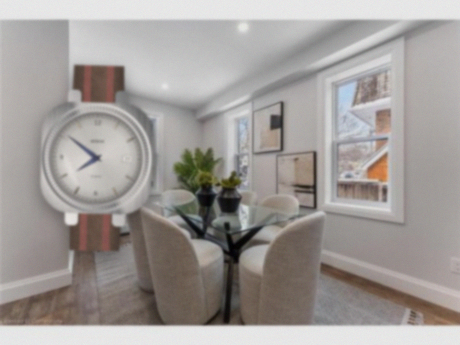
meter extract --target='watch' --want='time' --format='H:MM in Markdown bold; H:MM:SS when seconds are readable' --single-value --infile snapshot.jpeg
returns **7:51**
